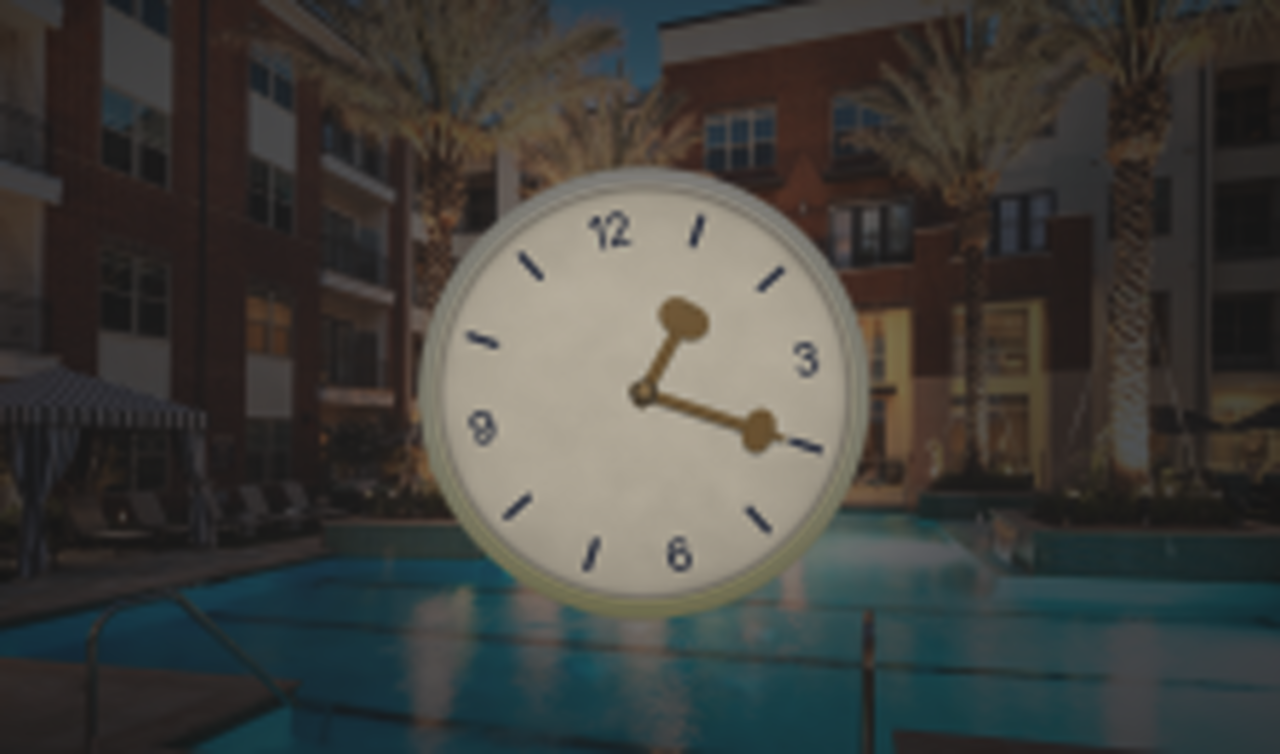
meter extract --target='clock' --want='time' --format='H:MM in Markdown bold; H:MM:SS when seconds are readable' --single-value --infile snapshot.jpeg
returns **1:20**
